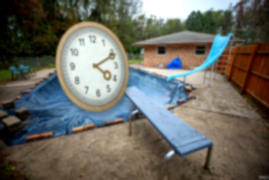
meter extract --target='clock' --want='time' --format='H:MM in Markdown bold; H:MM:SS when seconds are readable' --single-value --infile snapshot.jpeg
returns **4:11**
